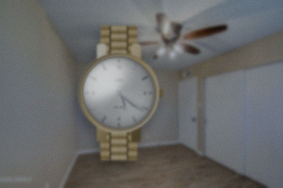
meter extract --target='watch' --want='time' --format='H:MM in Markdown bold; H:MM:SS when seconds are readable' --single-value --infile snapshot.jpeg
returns **5:21**
